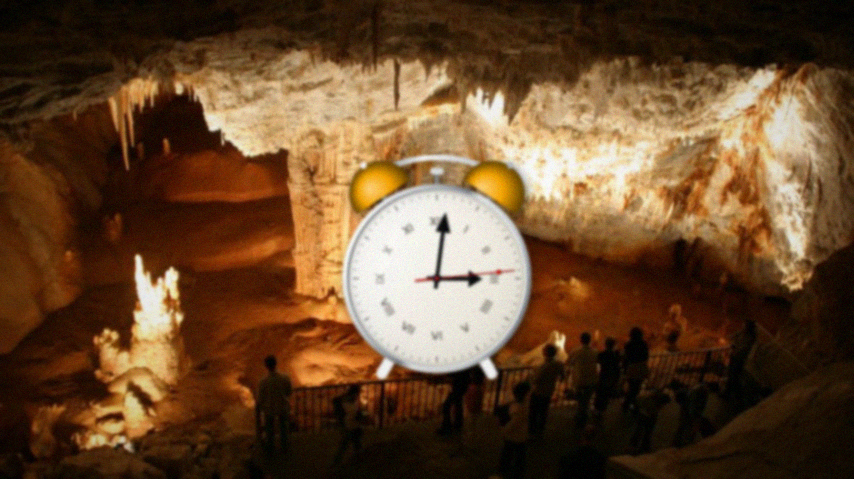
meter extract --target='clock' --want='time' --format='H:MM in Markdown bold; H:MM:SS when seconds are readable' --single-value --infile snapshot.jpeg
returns **3:01:14**
